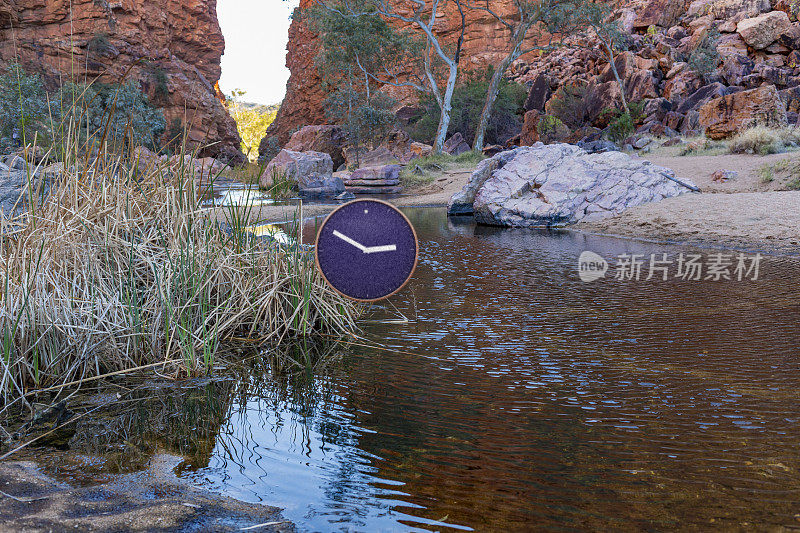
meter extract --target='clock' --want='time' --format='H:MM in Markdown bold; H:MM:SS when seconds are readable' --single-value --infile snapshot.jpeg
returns **2:50**
